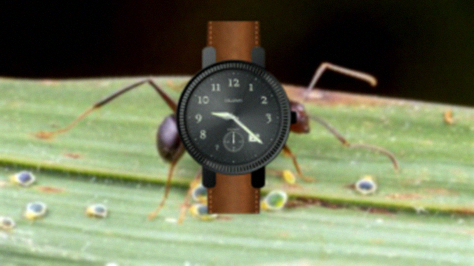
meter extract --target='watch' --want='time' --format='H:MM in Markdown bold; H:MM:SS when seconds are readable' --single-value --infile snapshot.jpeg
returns **9:22**
